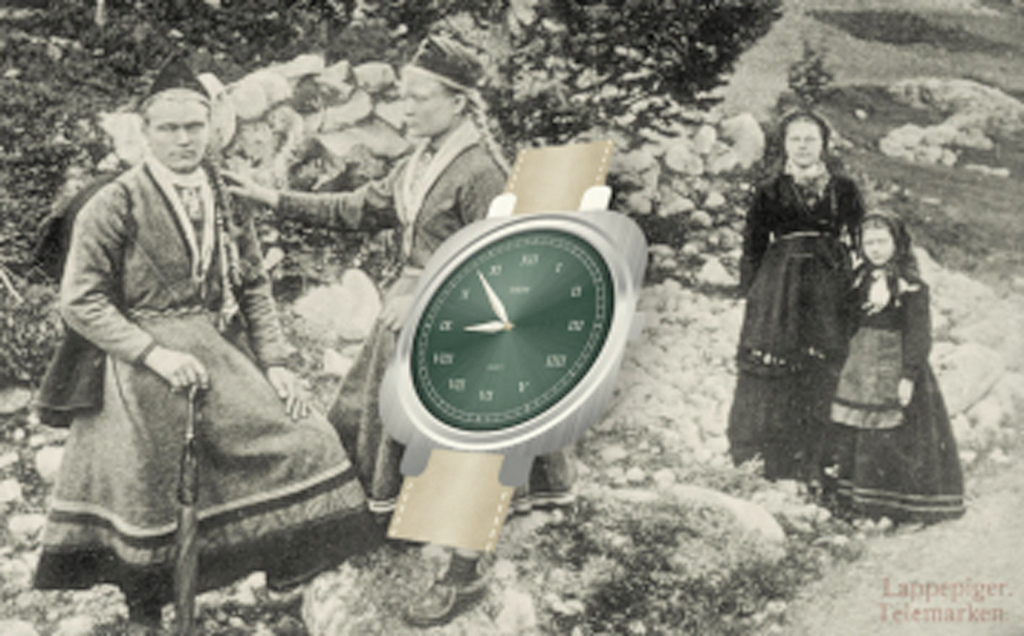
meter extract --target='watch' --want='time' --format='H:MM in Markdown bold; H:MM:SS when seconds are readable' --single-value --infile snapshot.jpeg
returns **8:53**
